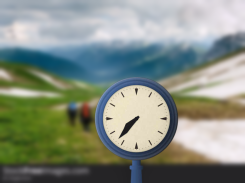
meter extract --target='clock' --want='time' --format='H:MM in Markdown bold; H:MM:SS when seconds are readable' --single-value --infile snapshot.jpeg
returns **7:37**
